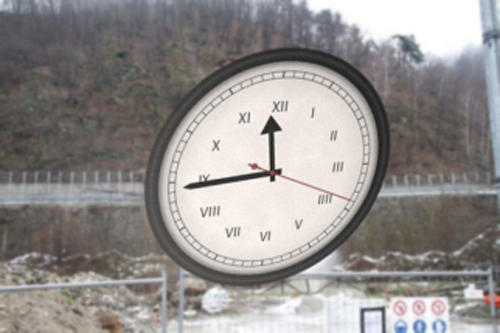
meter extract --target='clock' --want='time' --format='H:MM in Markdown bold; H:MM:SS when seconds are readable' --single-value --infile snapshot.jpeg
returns **11:44:19**
